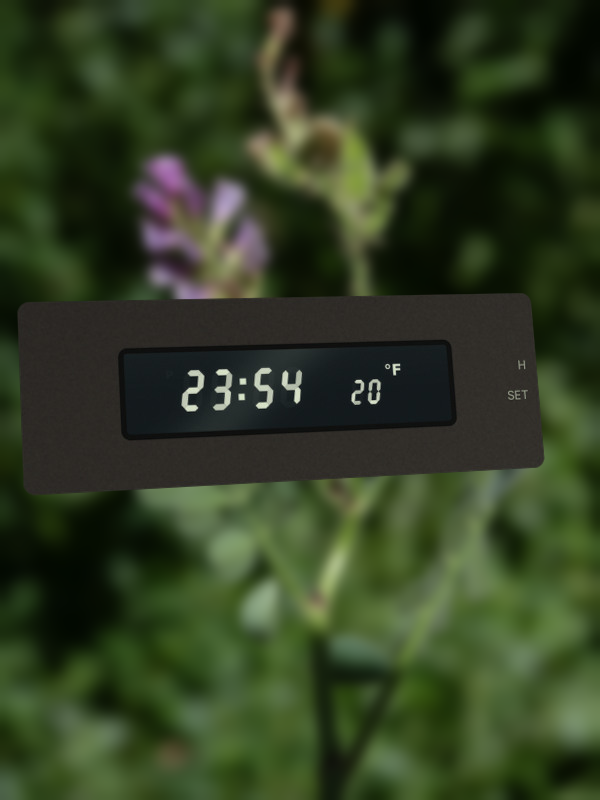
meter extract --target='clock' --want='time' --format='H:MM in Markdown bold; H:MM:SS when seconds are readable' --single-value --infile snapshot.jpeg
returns **23:54**
